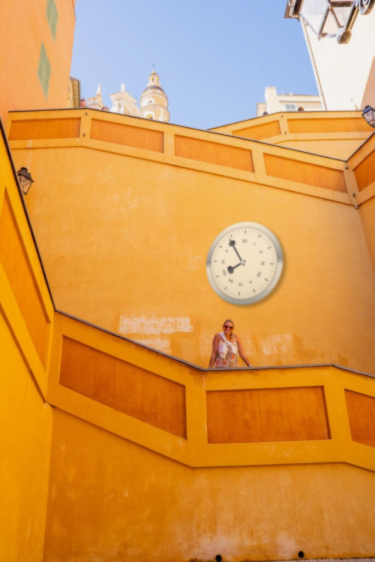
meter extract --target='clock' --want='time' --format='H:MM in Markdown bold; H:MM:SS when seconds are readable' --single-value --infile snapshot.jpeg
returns **7:54**
